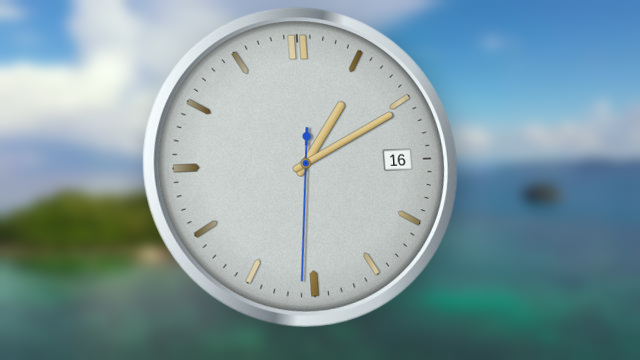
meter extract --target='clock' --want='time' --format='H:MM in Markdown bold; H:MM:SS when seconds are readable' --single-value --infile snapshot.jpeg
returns **1:10:31**
